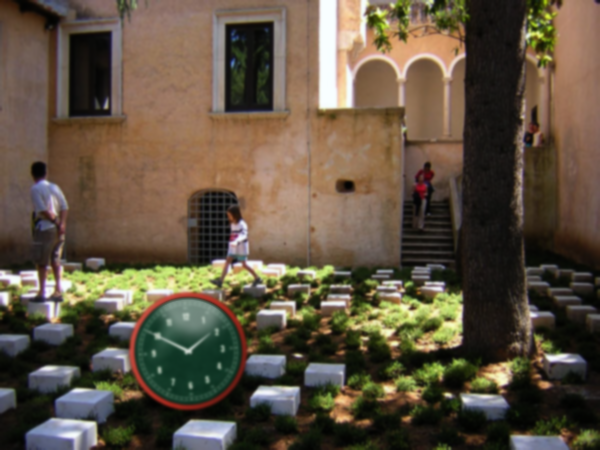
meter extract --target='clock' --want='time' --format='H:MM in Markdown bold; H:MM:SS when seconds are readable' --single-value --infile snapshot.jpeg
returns **1:50**
